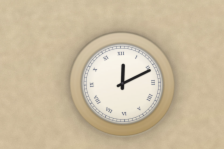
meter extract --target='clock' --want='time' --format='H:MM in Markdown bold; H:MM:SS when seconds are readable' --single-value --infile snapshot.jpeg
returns **12:11**
